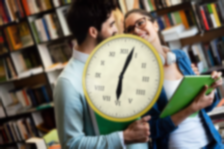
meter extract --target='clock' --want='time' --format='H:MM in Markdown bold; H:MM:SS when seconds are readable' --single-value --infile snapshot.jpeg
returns **6:03**
